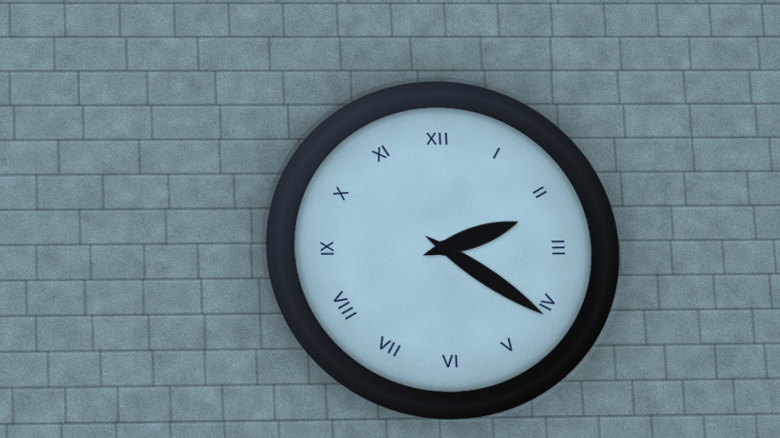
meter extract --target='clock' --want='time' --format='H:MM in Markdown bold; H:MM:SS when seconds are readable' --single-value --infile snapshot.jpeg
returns **2:21**
